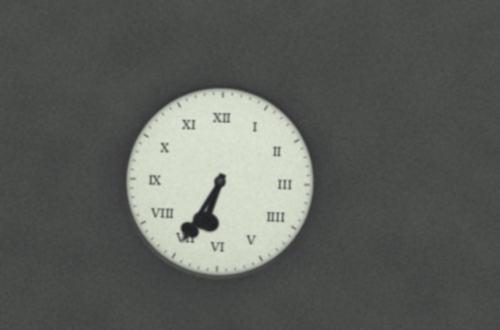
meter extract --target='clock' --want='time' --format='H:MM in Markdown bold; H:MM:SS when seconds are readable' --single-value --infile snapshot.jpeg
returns **6:35**
